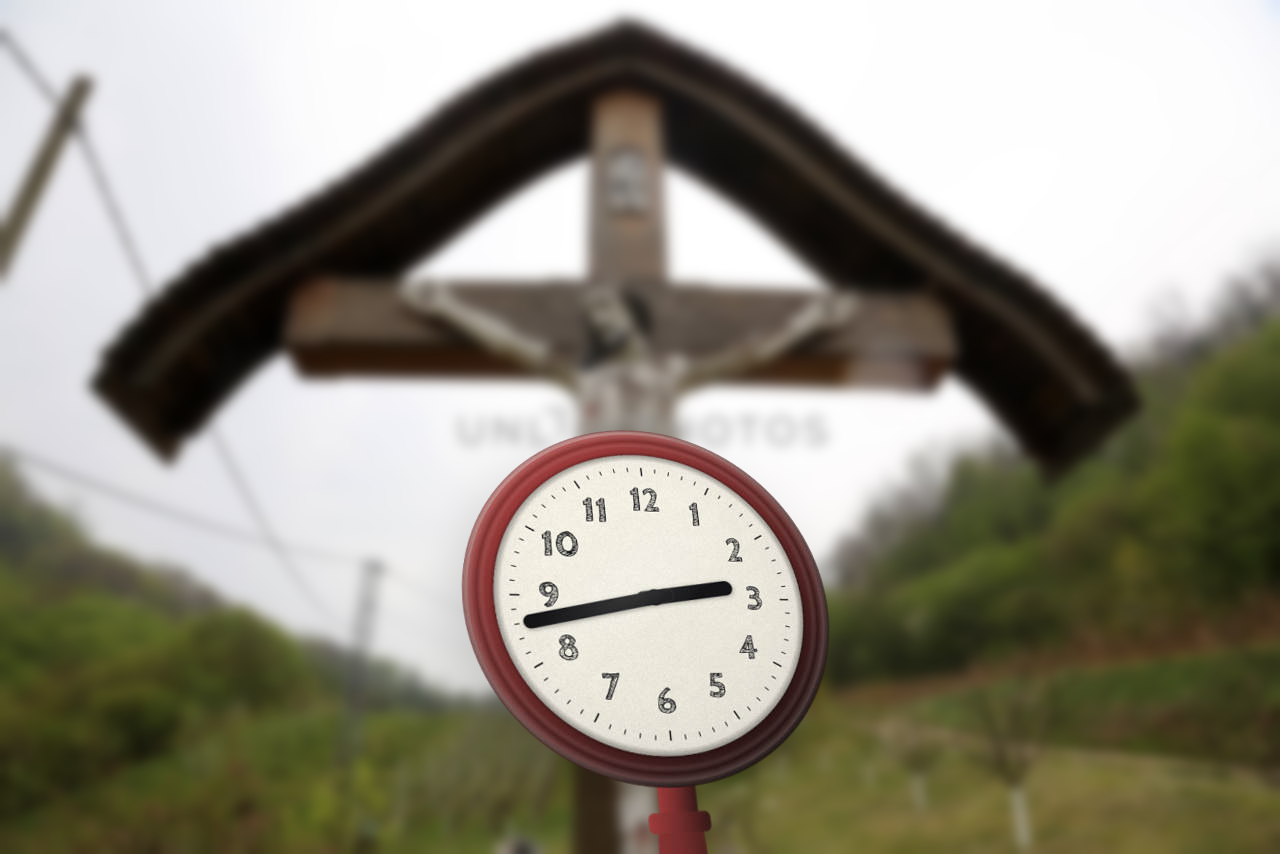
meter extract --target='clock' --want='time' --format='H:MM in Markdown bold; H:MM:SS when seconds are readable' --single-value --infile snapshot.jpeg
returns **2:43**
